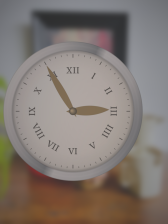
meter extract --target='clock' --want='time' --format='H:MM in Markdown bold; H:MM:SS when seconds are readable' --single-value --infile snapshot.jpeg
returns **2:55**
